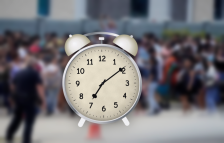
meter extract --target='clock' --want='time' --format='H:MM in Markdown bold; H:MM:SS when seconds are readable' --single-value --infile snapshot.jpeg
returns **7:09**
